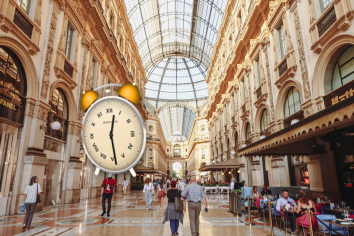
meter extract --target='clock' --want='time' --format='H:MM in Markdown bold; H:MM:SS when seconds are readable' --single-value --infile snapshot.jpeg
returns **12:29**
